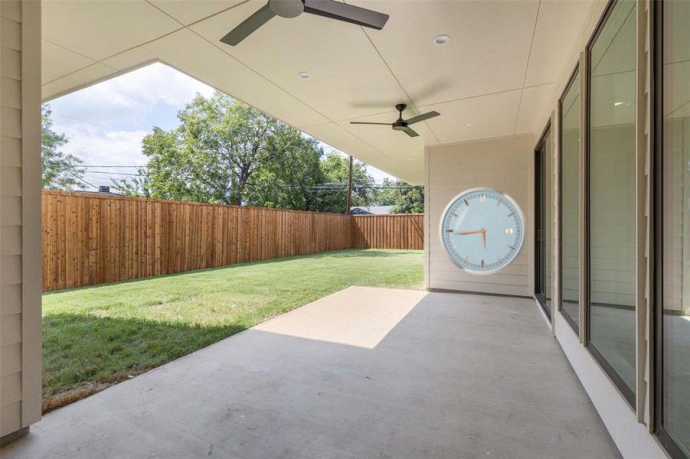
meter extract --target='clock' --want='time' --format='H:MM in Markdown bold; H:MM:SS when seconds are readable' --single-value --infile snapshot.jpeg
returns **5:44**
